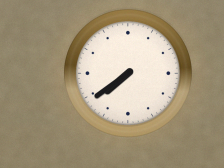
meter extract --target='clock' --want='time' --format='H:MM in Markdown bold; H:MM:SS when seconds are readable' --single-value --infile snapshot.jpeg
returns **7:39**
